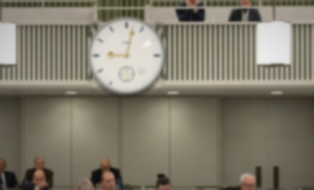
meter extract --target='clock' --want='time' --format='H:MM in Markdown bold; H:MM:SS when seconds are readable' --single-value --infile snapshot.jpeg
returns **9:02**
